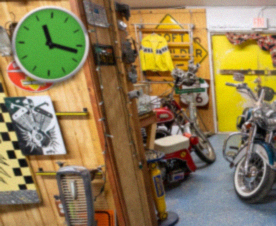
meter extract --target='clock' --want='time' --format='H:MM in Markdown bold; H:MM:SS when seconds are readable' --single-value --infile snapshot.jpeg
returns **11:17**
